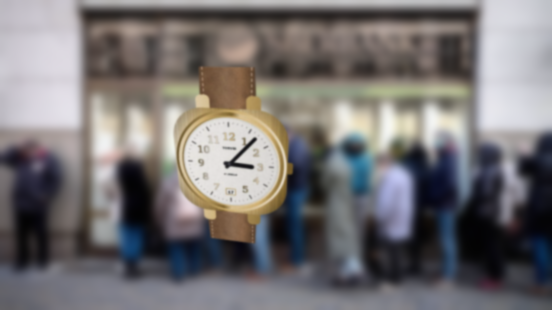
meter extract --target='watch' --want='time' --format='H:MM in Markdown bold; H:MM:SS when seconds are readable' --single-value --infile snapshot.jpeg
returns **3:07**
